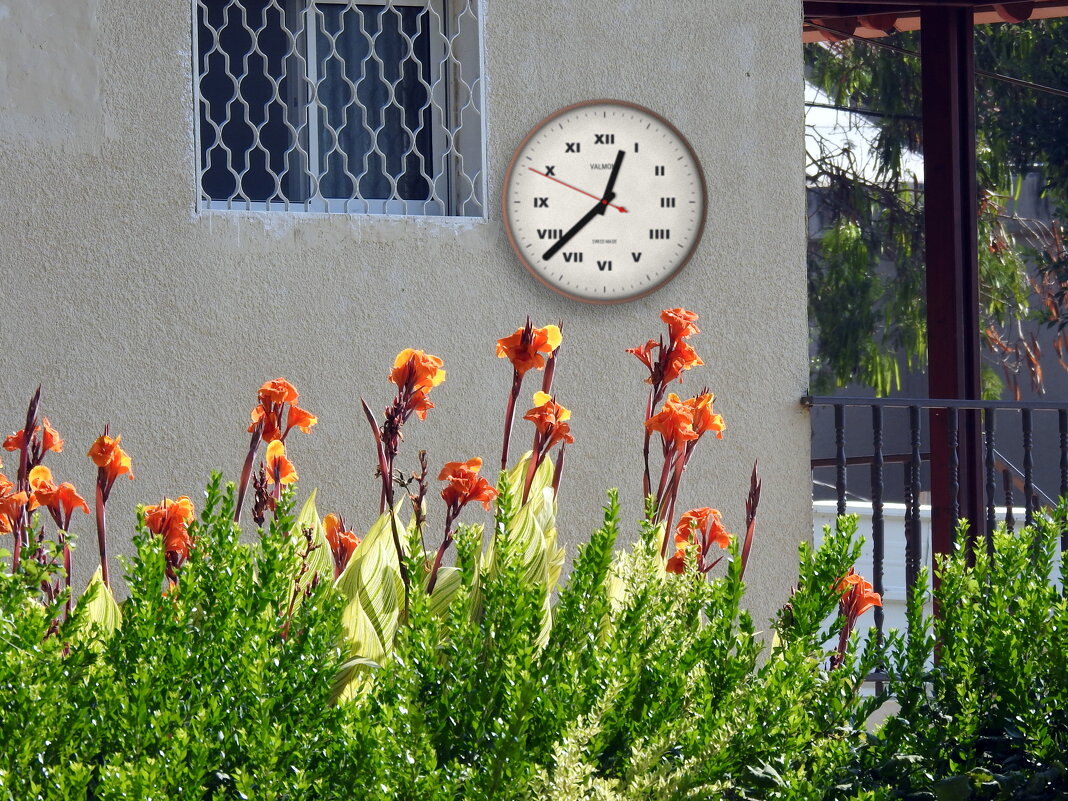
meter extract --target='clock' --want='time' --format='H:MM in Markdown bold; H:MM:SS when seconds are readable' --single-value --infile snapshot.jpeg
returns **12:37:49**
